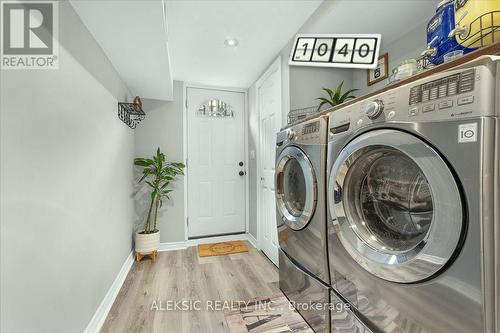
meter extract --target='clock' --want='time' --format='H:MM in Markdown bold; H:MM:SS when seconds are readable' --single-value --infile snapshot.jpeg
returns **10:40**
